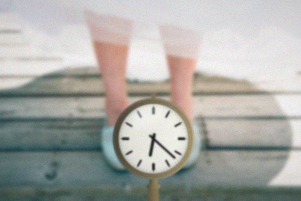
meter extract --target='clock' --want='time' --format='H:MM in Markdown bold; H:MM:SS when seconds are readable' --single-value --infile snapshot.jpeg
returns **6:22**
